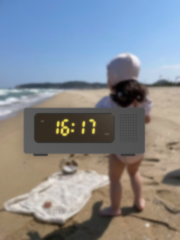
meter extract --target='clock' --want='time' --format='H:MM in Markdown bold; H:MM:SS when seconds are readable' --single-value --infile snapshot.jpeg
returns **16:17**
